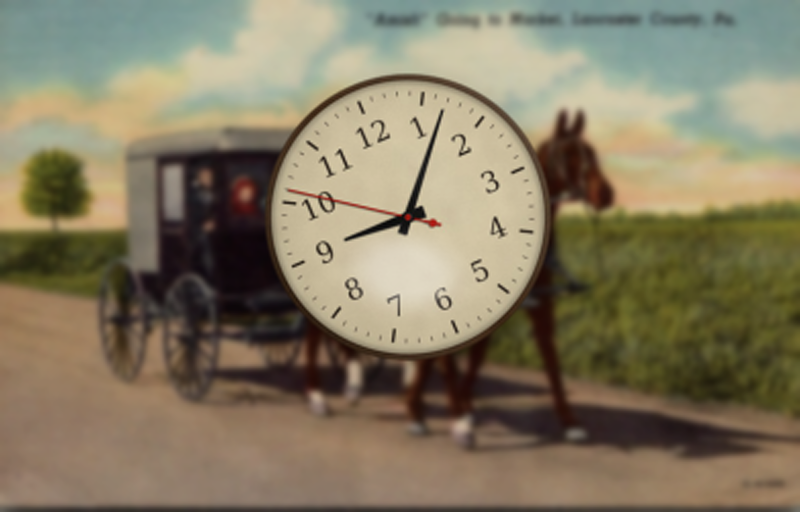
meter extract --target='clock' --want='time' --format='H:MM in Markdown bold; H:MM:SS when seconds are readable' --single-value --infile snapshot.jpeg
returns **9:06:51**
